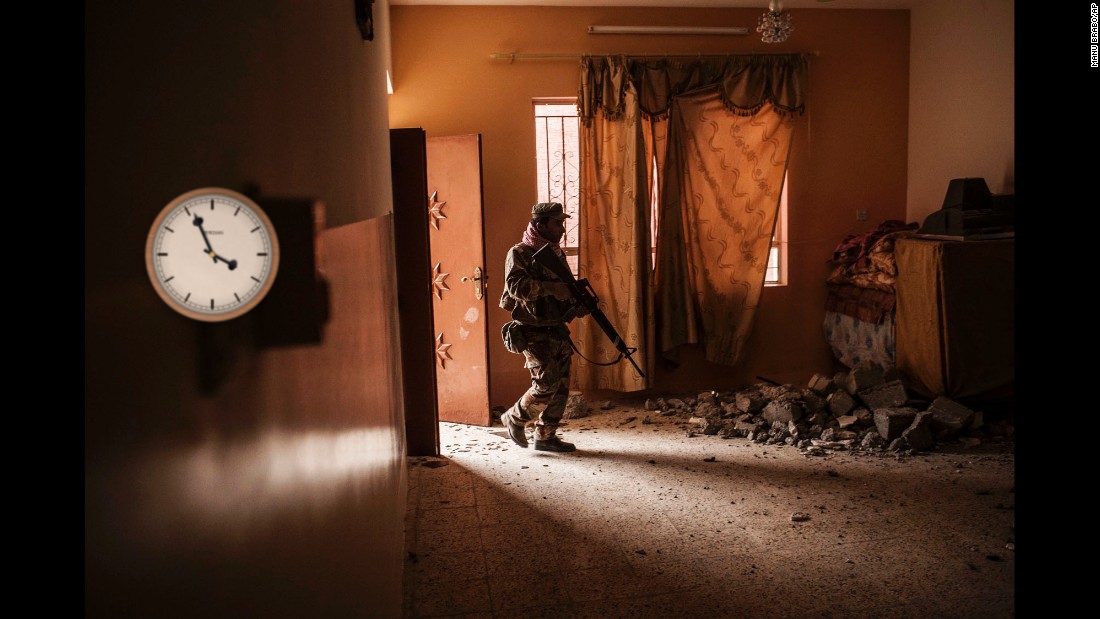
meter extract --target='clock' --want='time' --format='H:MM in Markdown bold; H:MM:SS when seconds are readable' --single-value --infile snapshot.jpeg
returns **3:56**
